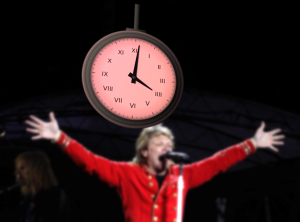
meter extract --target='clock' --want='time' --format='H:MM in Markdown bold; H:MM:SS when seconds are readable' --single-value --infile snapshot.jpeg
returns **4:01**
